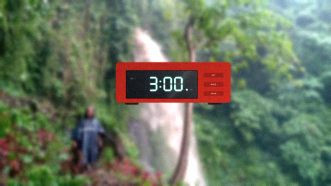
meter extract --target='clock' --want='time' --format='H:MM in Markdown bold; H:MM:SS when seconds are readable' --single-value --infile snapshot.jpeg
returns **3:00**
